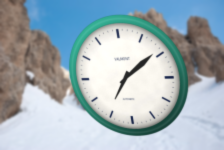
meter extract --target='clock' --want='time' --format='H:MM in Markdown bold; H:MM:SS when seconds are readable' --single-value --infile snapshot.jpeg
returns **7:09**
